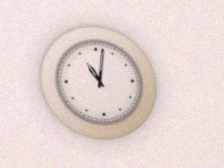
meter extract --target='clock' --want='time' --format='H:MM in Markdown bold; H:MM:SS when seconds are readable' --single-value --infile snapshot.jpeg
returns **11:02**
